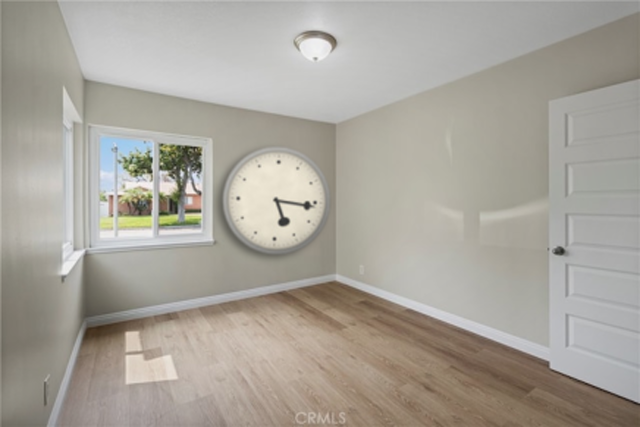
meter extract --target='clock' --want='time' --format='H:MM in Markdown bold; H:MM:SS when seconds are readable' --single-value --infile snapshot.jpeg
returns **5:16**
